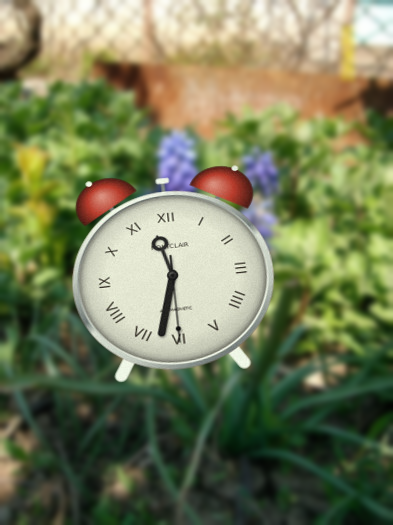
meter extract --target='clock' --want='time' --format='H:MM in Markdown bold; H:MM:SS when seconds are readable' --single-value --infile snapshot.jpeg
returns **11:32:30**
